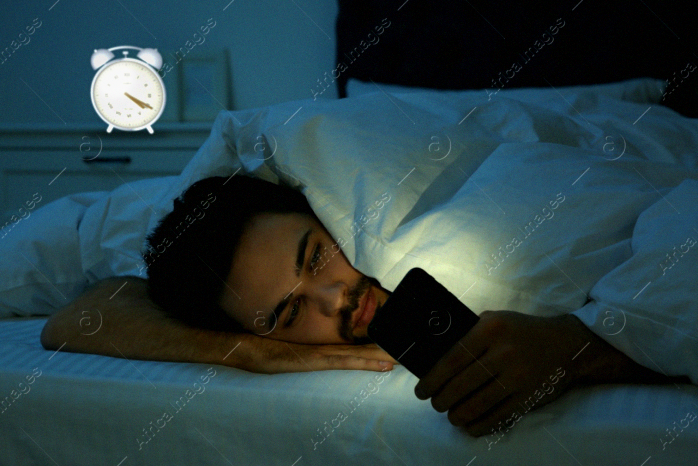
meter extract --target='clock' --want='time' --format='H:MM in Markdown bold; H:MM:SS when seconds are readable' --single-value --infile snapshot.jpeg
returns **4:20**
